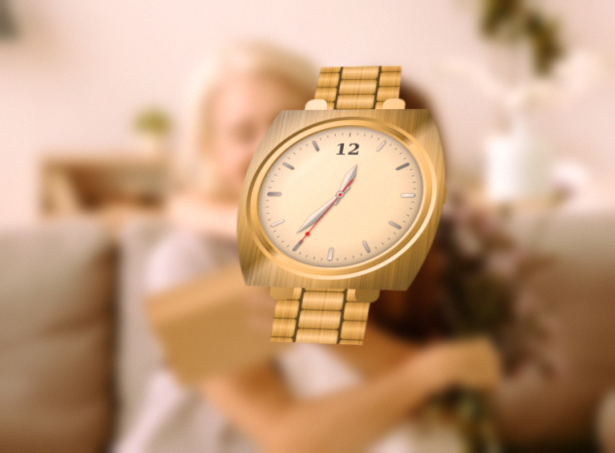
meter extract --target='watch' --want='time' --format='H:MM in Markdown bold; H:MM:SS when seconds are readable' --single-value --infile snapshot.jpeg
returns **12:36:35**
